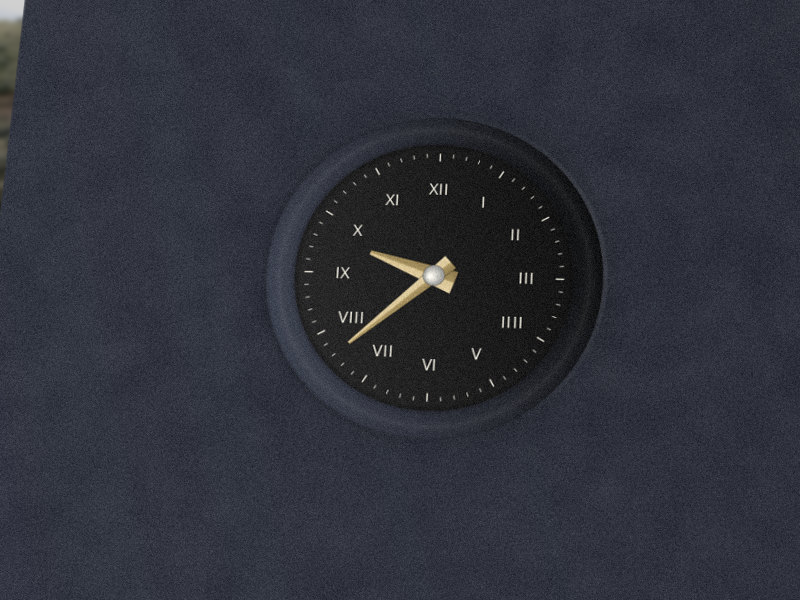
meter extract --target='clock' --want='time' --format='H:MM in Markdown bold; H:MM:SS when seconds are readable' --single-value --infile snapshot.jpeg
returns **9:38**
